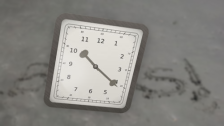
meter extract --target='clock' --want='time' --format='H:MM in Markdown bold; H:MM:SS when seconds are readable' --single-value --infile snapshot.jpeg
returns **10:21**
